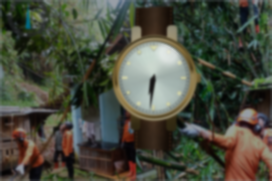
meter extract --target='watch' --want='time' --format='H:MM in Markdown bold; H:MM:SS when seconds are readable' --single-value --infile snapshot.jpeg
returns **6:31**
